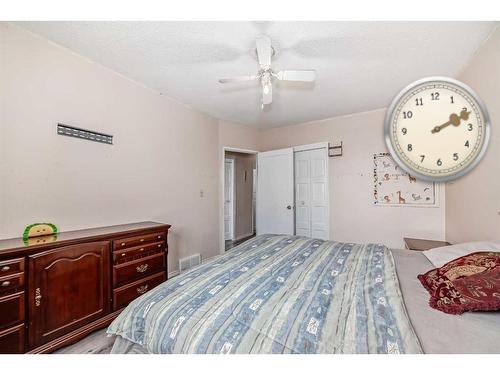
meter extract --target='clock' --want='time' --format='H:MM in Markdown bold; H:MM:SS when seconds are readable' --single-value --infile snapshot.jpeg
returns **2:11**
